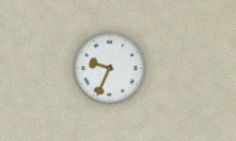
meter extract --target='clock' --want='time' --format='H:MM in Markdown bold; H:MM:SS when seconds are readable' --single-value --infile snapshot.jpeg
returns **9:34**
